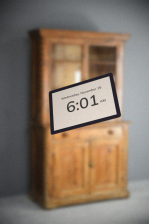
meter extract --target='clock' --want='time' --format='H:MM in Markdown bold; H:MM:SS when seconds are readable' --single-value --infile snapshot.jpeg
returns **6:01**
